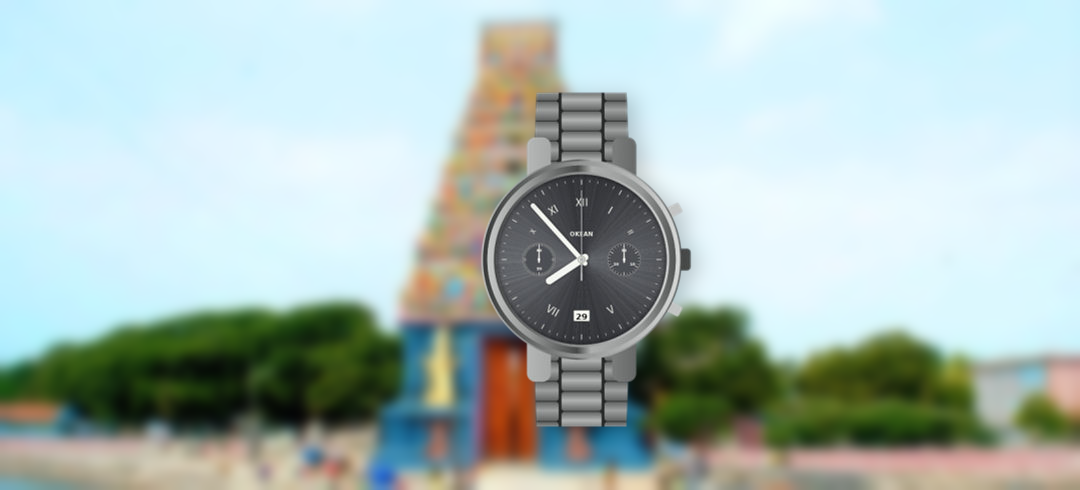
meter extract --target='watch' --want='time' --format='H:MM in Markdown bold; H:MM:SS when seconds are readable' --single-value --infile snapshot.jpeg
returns **7:53**
